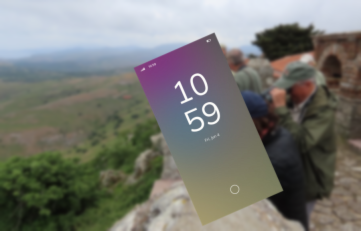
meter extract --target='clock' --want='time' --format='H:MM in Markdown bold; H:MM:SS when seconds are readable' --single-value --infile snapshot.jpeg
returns **10:59**
